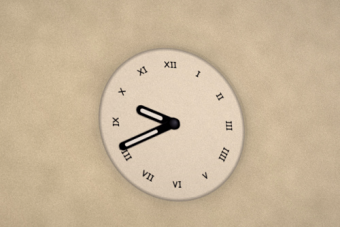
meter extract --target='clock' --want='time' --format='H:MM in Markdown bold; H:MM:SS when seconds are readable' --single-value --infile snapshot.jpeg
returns **9:41**
